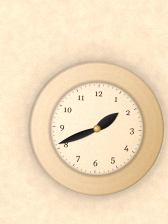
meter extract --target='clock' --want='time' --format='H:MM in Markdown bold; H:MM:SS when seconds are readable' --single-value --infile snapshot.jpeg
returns **1:41**
